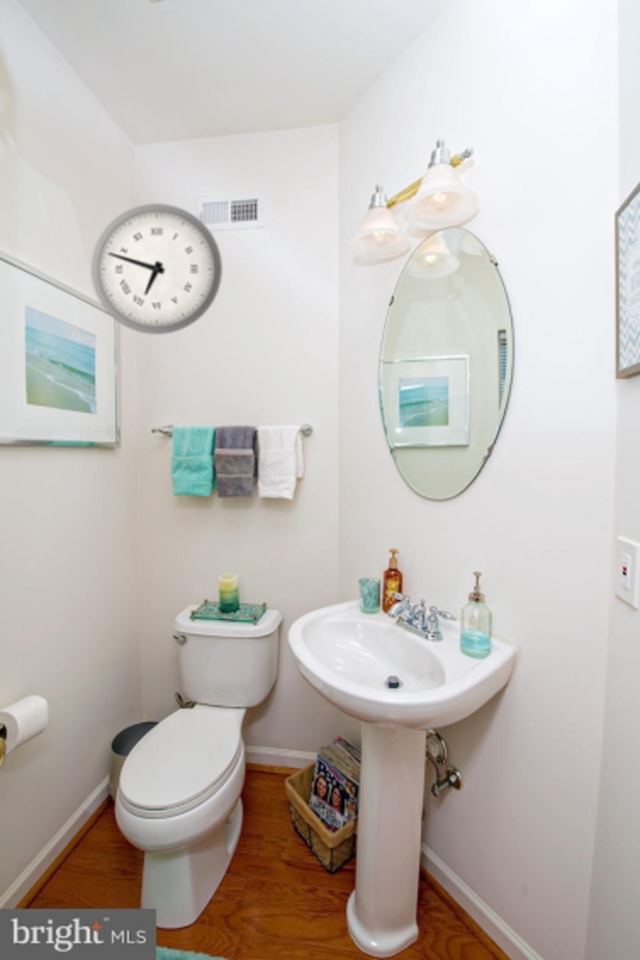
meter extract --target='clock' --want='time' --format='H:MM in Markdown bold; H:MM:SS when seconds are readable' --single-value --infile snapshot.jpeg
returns **6:48**
